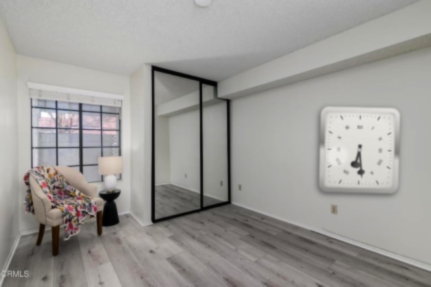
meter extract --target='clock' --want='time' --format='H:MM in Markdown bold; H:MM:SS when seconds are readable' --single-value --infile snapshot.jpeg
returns **6:29**
